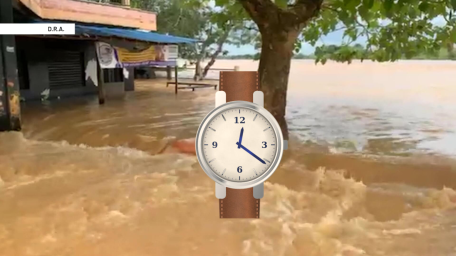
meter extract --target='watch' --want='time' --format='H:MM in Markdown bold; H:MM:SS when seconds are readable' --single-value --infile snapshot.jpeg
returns **12:21**
